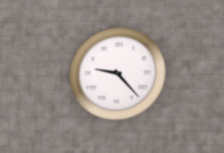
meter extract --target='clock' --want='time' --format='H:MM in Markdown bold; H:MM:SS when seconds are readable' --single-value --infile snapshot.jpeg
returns **9:23**
